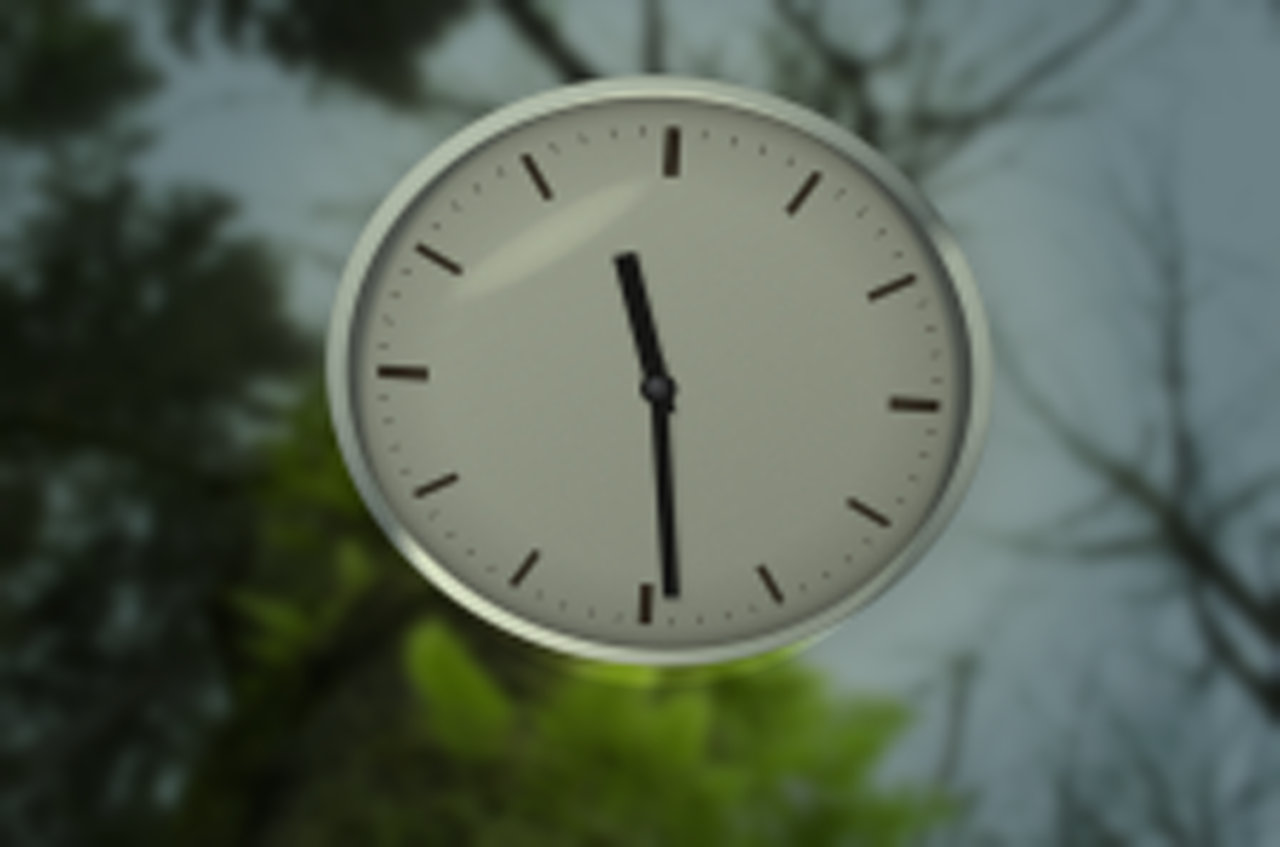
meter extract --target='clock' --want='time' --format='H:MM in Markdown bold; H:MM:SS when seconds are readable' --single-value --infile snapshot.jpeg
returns **11:29**
